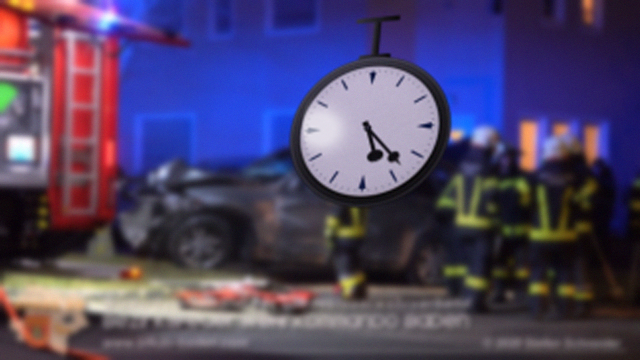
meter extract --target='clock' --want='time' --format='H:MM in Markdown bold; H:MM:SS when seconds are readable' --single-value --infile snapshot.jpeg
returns **5:23**
